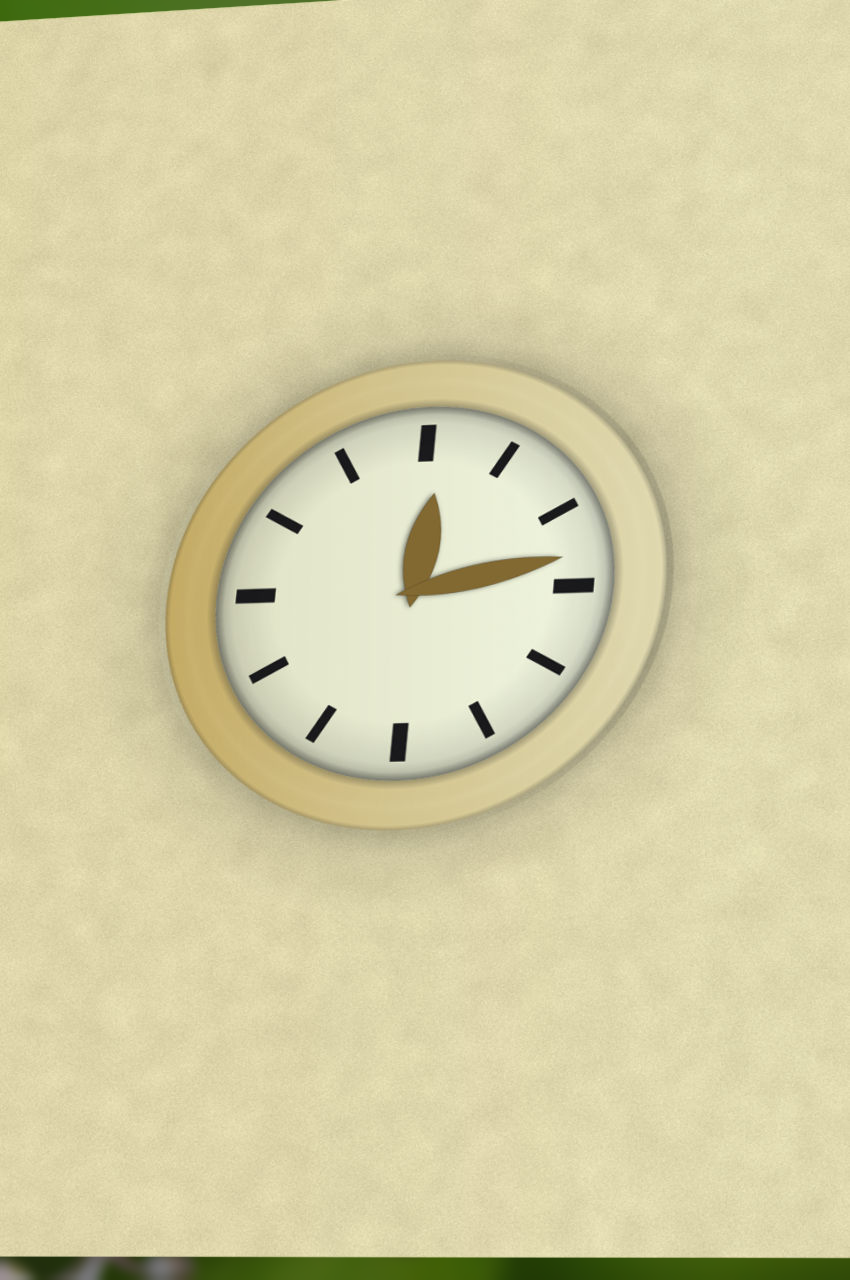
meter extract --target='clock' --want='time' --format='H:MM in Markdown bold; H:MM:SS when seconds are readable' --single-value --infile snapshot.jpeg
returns **12:13**
